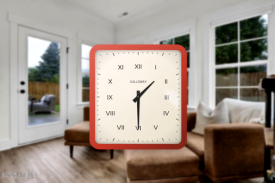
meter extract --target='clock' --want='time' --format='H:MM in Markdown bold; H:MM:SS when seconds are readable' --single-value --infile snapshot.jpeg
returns **1:30**
